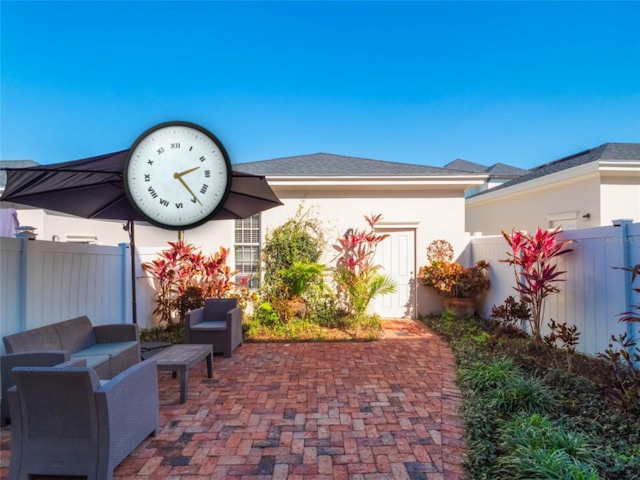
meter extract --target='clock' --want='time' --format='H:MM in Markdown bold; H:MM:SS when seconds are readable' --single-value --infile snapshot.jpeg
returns **2:24**
